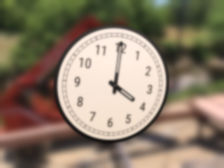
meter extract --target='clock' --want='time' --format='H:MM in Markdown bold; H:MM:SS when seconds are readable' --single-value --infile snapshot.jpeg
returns **4:00**
